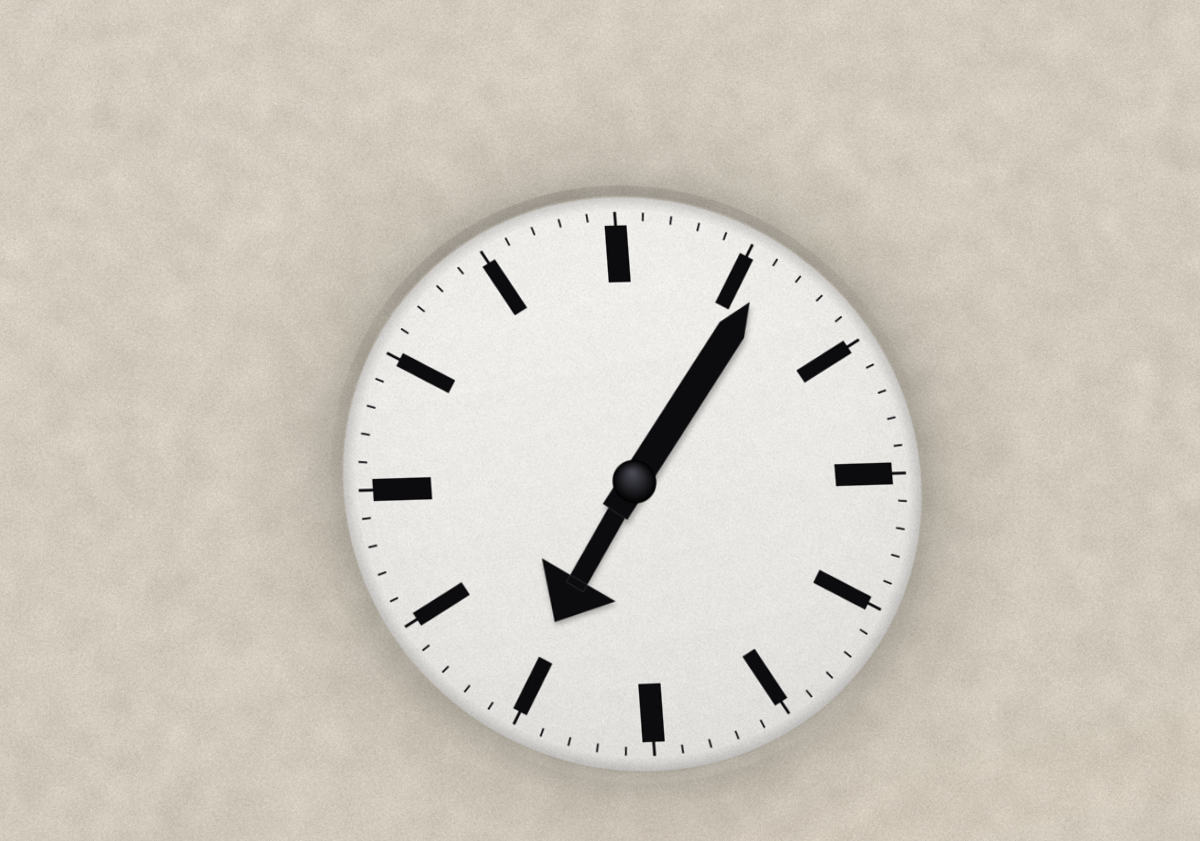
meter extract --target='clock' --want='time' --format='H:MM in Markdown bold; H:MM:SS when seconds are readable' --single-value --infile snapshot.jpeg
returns **7:06**
